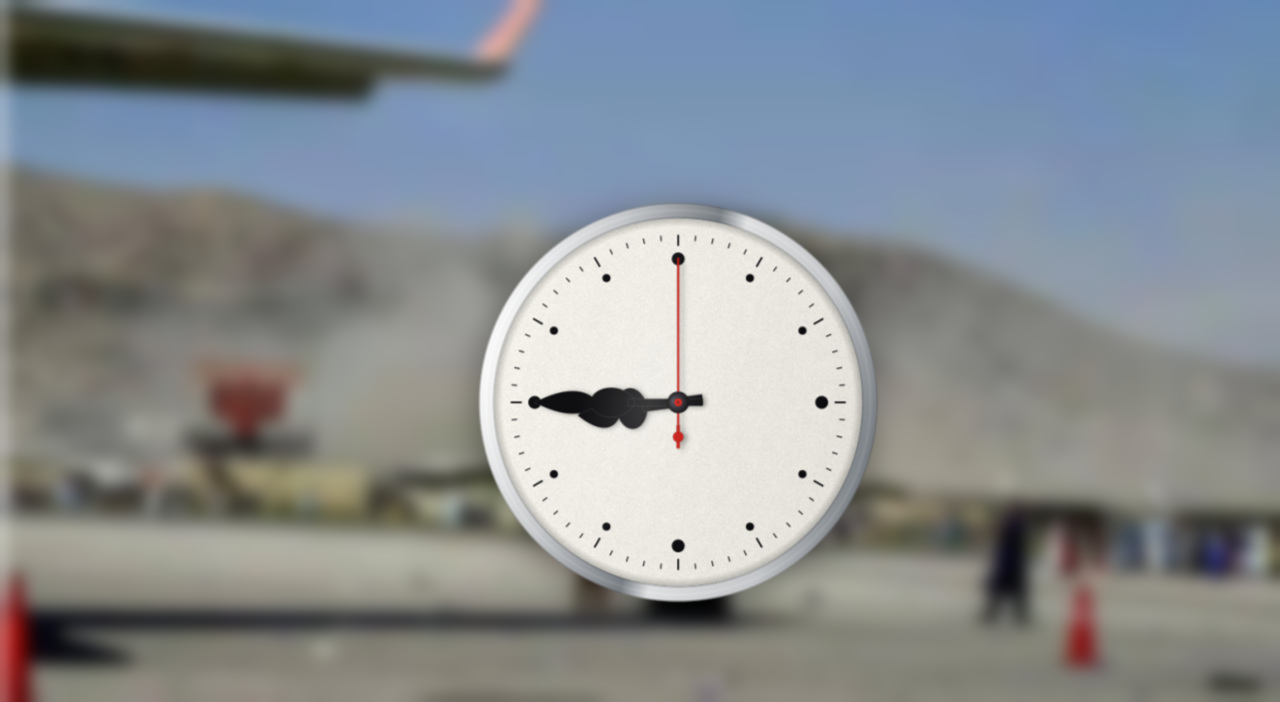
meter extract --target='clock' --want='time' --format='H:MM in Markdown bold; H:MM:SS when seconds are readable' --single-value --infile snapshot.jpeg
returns **8:45:00**
